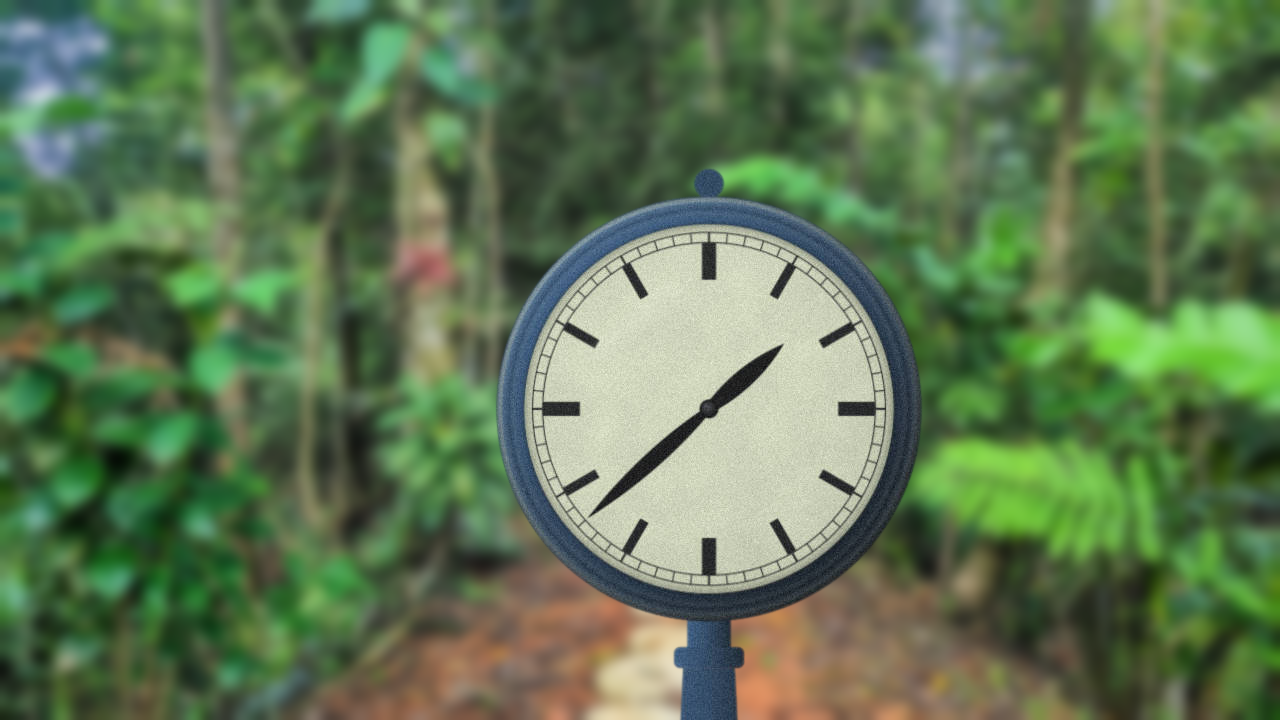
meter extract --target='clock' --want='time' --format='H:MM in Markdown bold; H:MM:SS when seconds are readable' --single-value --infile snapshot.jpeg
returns **1:38**
